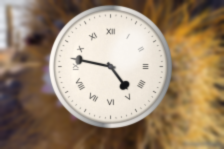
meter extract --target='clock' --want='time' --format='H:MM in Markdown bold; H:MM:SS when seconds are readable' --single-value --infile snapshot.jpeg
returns **4:47**
